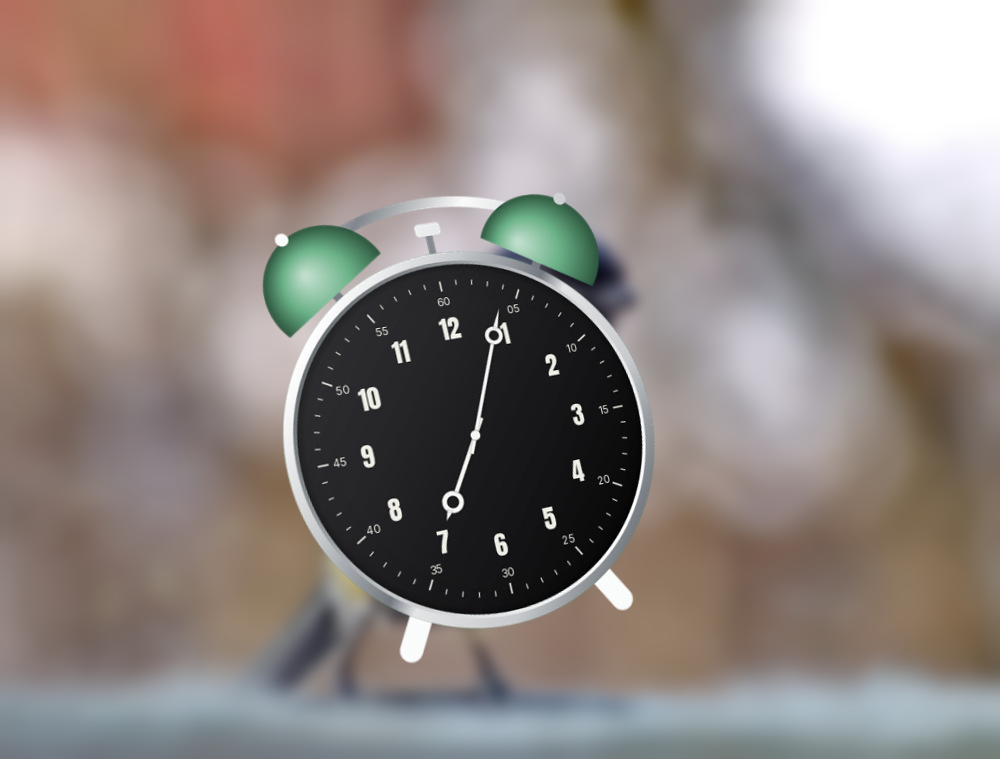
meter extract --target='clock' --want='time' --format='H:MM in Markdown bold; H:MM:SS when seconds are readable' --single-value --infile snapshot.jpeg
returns **7:04**
